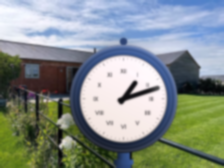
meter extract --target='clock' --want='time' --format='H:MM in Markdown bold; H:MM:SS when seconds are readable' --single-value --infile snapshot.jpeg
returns **1:12**
